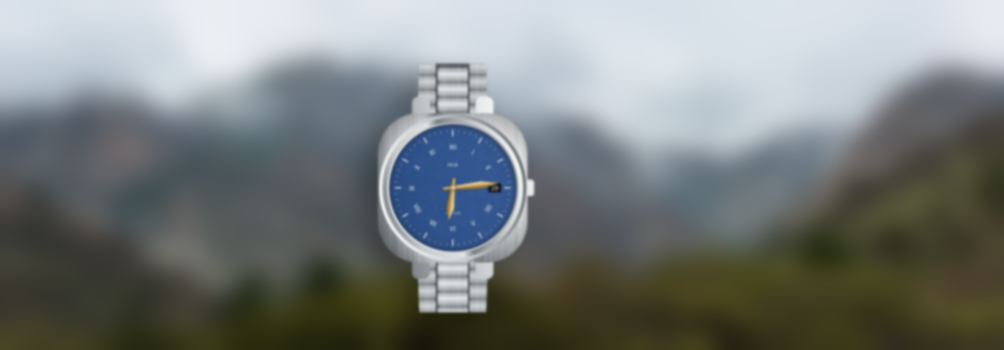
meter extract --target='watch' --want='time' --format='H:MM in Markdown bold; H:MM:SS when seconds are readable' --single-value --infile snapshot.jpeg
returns **6:14**
